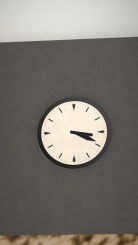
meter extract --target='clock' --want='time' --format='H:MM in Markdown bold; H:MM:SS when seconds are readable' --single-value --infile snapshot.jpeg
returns **3:19**
